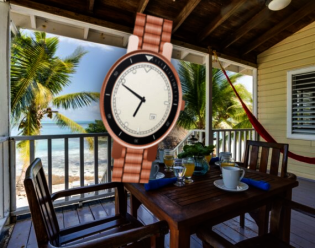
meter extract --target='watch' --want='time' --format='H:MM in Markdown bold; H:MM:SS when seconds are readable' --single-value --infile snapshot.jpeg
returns **6:49**
